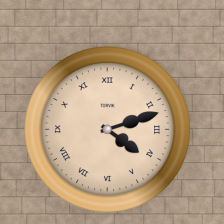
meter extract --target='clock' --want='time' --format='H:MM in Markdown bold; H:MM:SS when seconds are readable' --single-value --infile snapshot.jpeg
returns **4:12**
